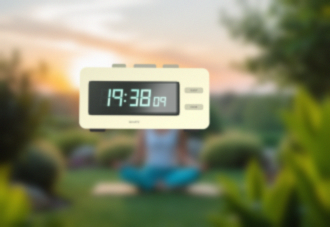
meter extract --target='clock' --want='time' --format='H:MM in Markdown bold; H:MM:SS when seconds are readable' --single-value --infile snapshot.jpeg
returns **19:38:09**
